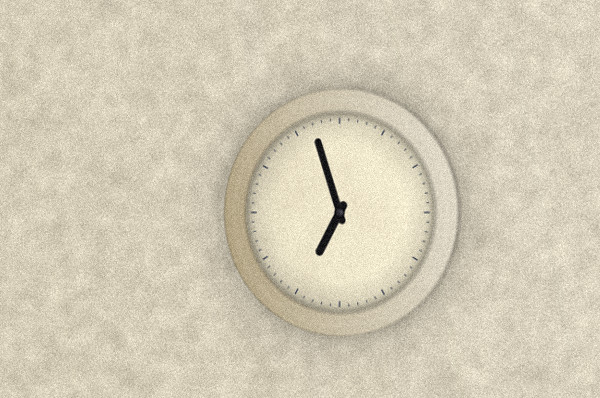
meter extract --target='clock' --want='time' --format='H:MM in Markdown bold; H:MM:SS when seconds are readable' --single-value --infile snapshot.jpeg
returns **6:57**
